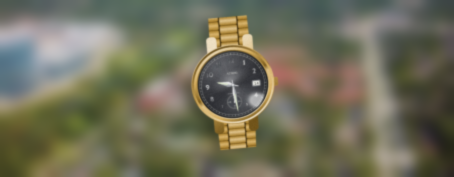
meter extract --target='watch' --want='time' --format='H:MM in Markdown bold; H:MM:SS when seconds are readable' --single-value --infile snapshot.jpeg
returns **9:29**
